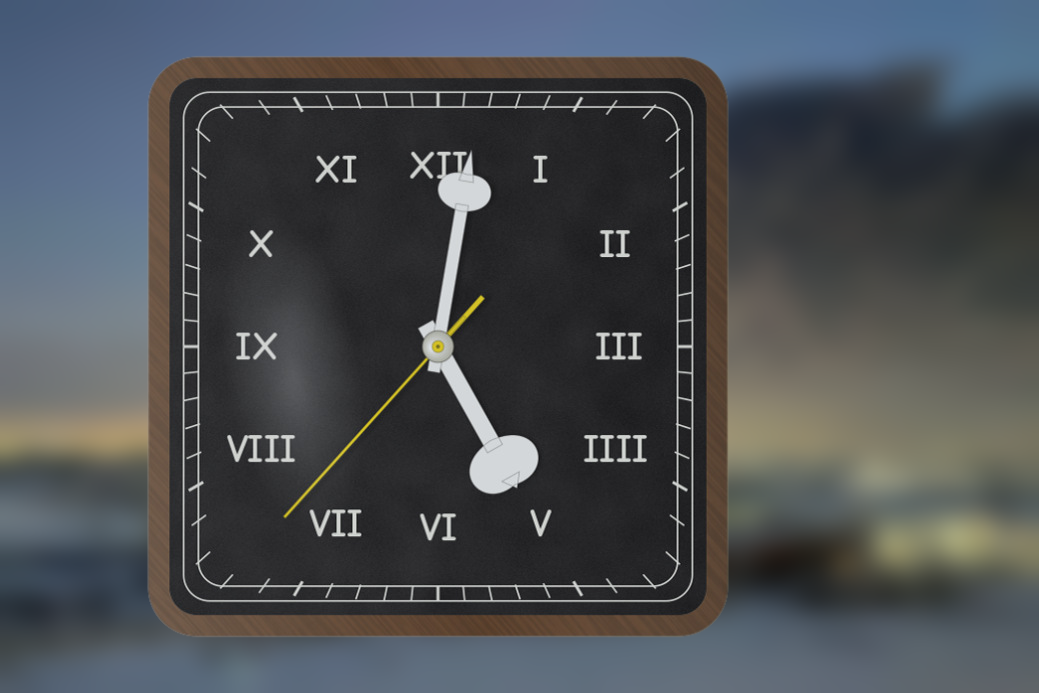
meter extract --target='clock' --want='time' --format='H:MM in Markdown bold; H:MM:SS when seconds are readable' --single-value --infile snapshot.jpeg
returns **5:01:37**
